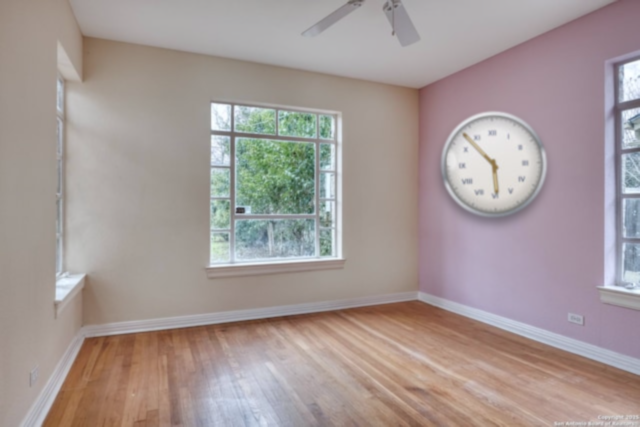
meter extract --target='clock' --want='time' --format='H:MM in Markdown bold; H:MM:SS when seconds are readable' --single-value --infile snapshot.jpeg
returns **5:53**
